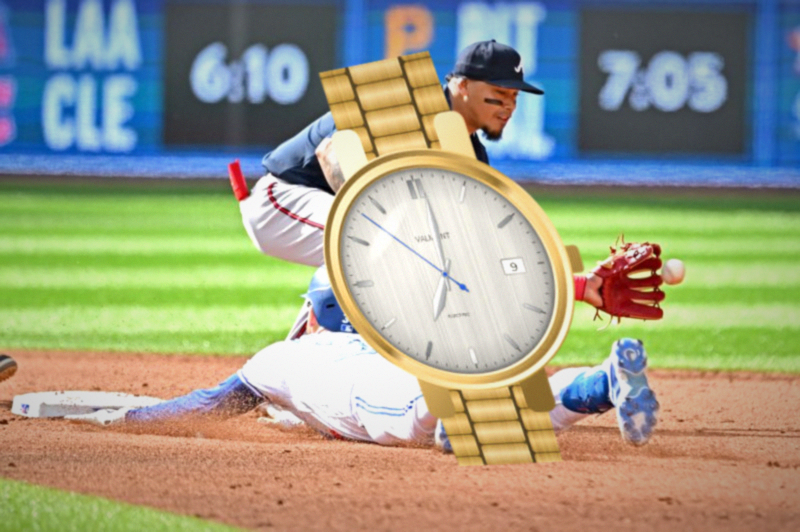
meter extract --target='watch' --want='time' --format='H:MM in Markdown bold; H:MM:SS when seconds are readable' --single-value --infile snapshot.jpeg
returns **7:00:53**
